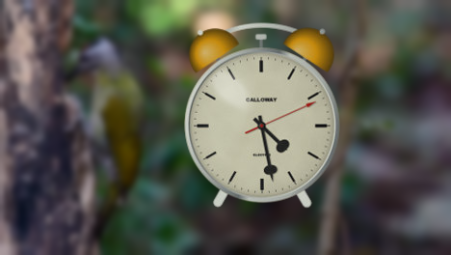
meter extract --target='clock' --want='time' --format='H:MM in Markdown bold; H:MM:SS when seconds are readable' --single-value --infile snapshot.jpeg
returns **4:28:11**
